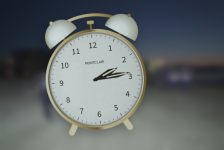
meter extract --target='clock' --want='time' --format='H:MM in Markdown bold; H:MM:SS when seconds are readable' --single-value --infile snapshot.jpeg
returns **2:14**
